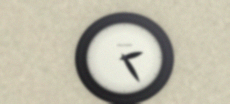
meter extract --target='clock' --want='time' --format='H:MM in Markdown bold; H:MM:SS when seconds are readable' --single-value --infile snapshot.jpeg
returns **2:25**
